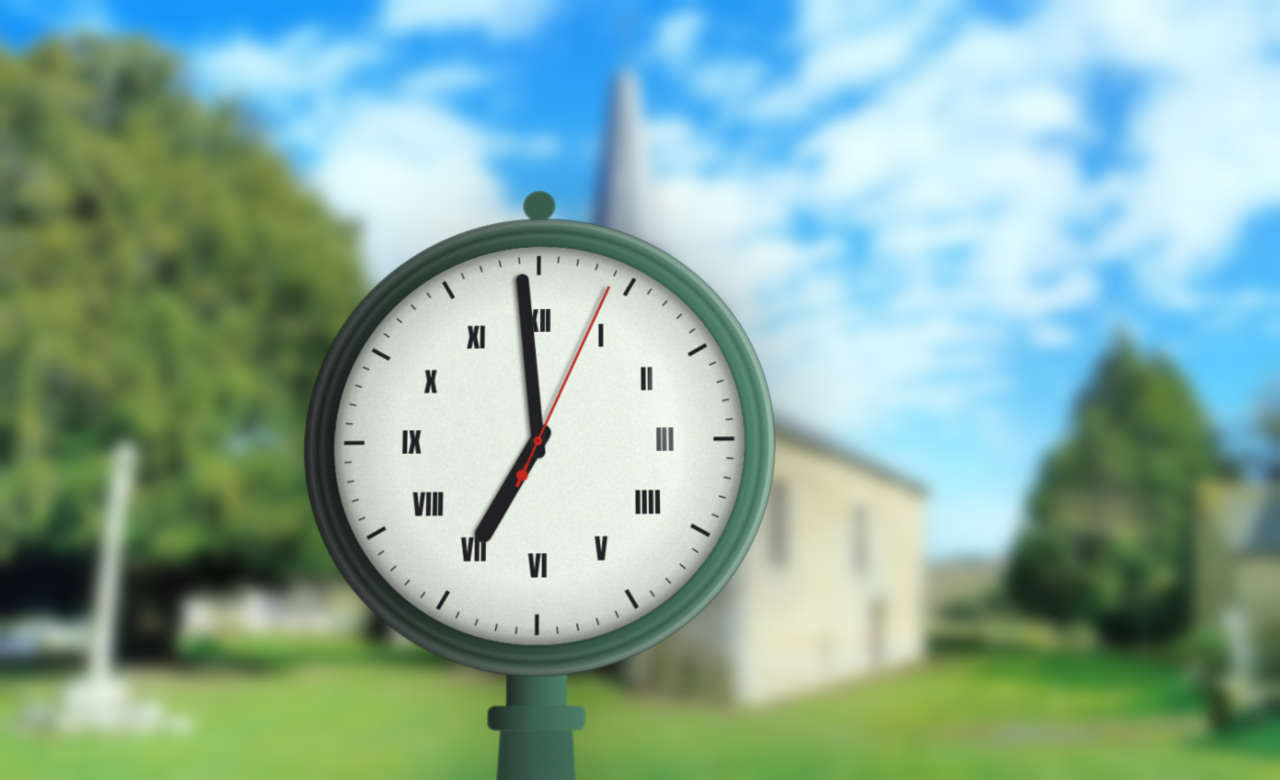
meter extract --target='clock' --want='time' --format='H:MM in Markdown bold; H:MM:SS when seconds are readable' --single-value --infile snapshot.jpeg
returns **6:59:04**
